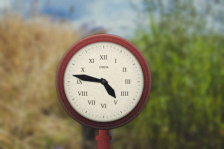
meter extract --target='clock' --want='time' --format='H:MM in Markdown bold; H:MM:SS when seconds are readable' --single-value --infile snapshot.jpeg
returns **4:47**
